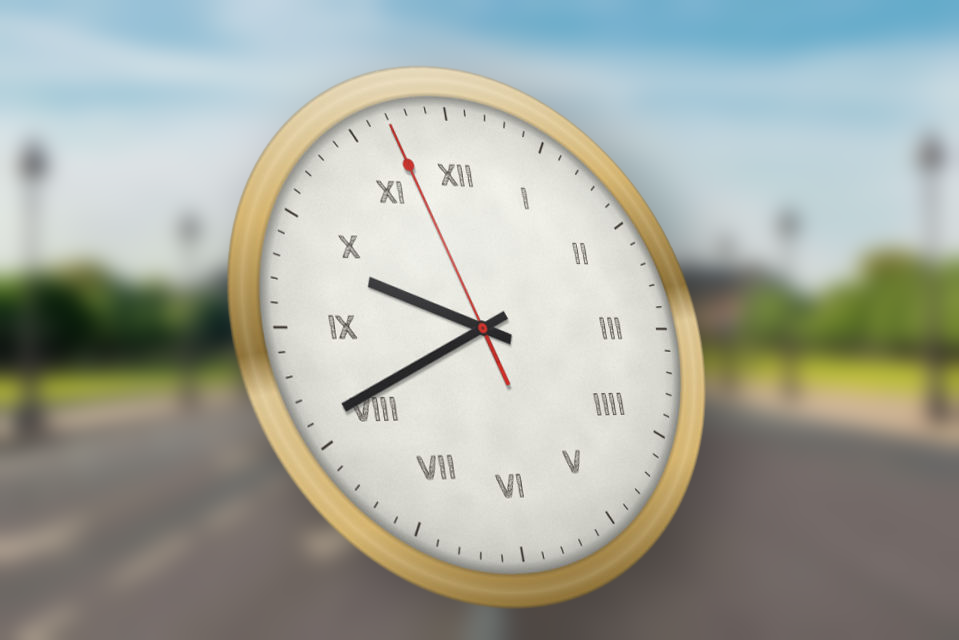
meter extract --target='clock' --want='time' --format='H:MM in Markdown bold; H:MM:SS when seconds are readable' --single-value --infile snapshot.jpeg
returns **9:40:57**
